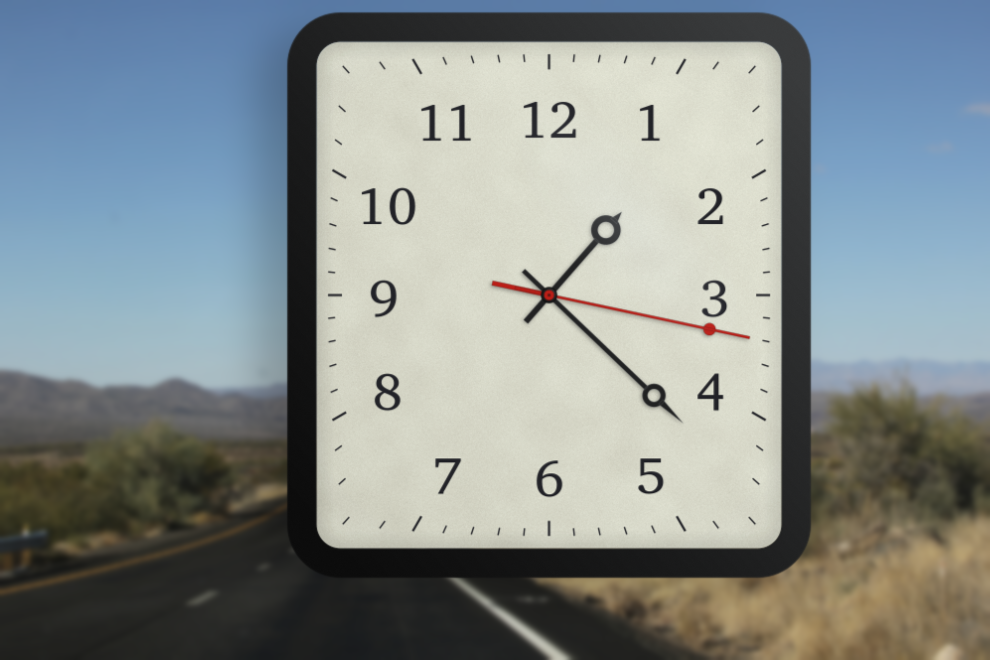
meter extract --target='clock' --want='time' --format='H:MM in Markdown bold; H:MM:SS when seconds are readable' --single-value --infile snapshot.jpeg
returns **1:22:17**
